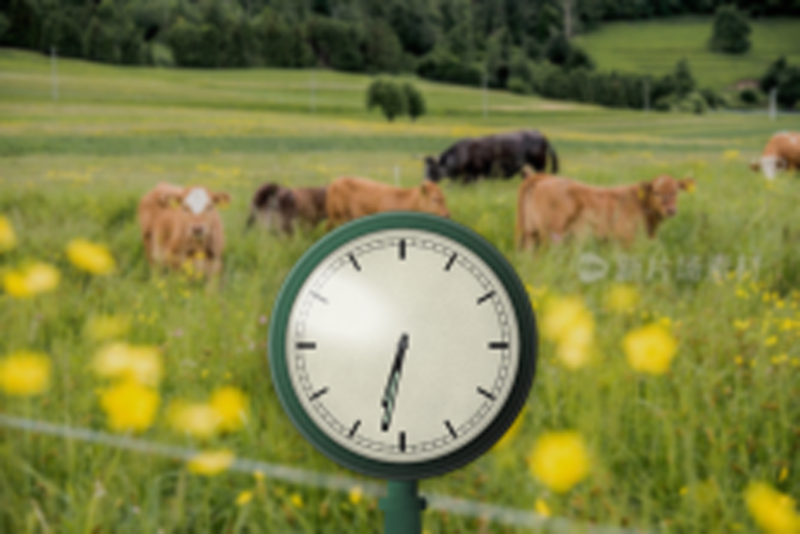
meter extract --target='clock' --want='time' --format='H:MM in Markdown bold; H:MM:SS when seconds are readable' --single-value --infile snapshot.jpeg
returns **6:32**
